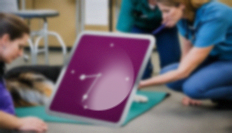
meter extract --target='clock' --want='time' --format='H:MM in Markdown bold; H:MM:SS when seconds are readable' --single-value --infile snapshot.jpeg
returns **8:32**
